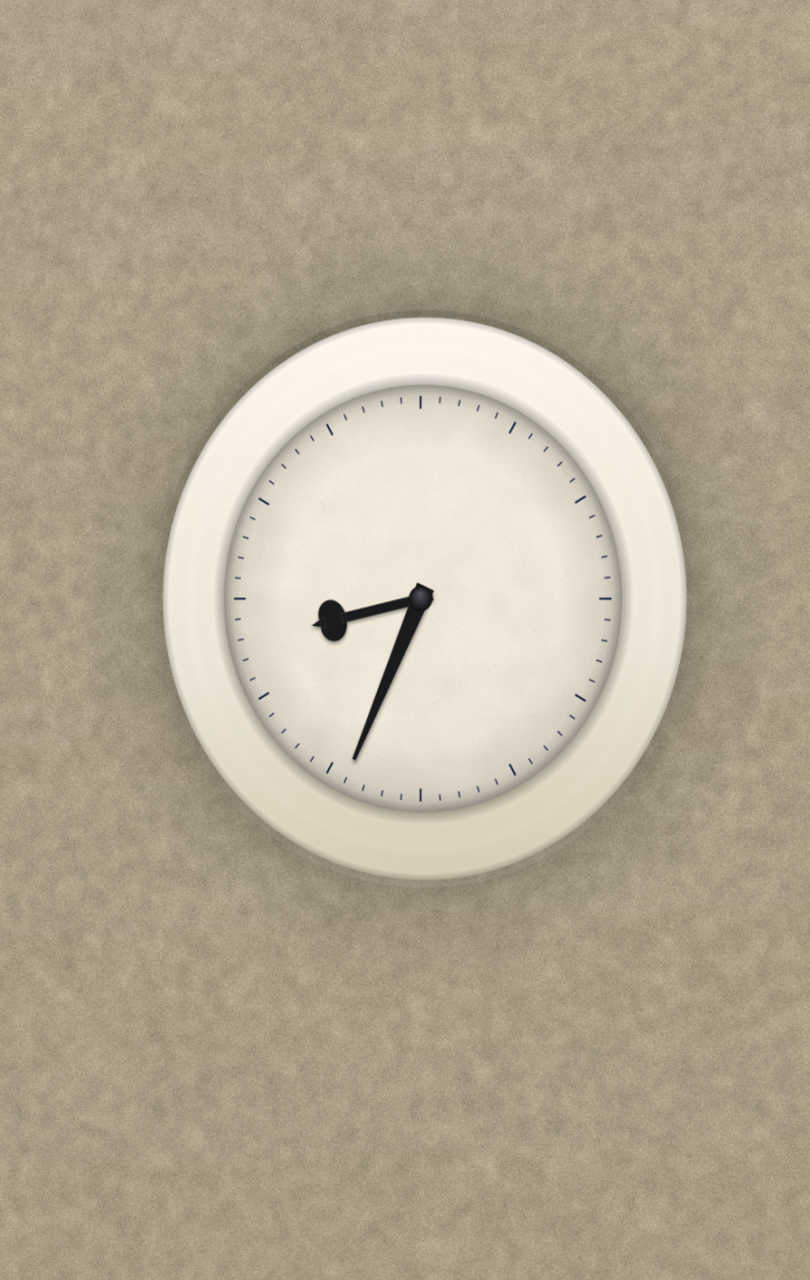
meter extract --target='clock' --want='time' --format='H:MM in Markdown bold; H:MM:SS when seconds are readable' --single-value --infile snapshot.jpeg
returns **8:34**
